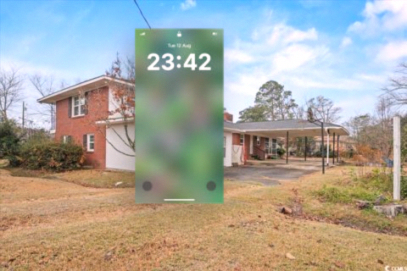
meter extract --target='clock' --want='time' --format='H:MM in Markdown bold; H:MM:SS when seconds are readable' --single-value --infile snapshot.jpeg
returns **23:42**
